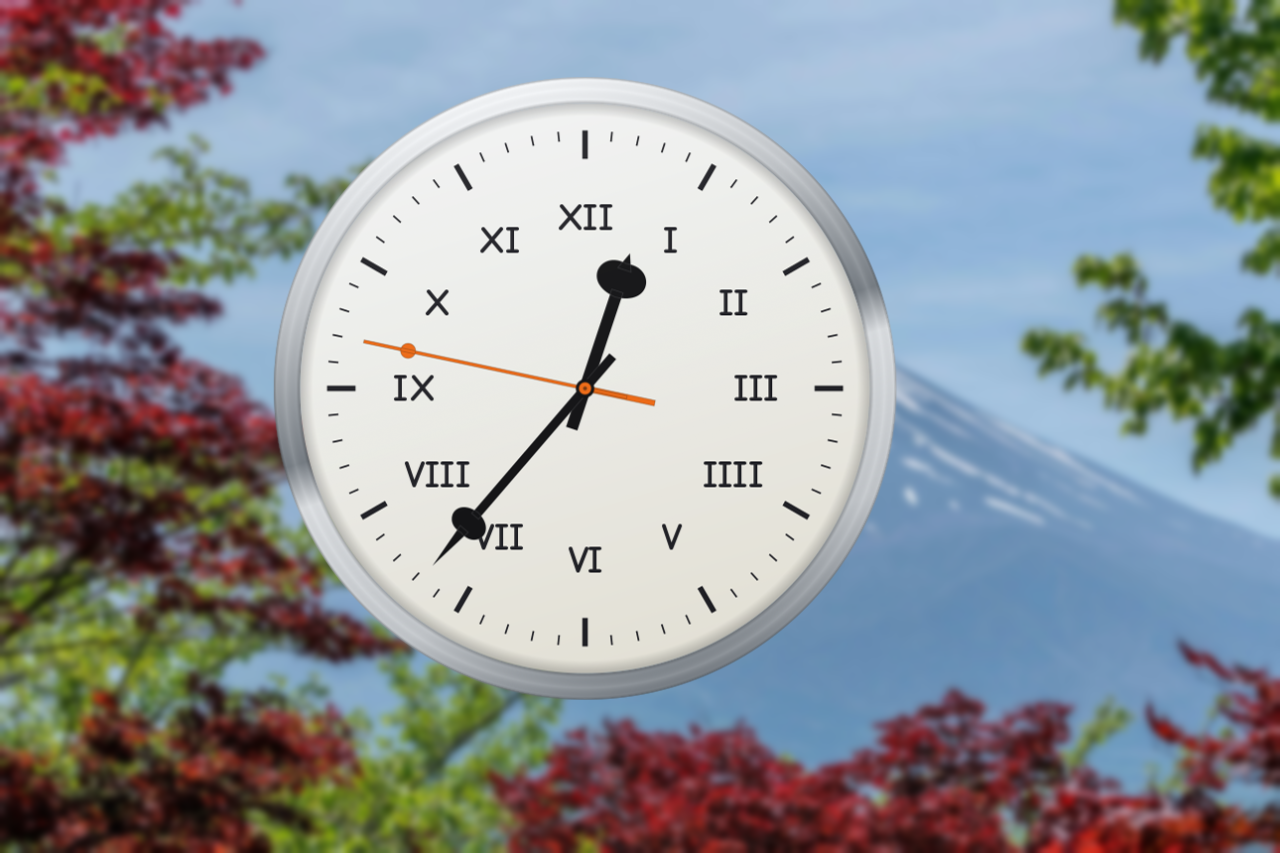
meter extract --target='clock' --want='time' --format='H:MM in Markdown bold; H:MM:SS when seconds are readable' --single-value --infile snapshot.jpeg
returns **12:36:47**
